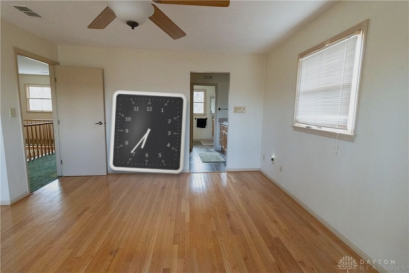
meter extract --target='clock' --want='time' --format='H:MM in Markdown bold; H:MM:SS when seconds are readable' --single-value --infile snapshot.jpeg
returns **6:36**
